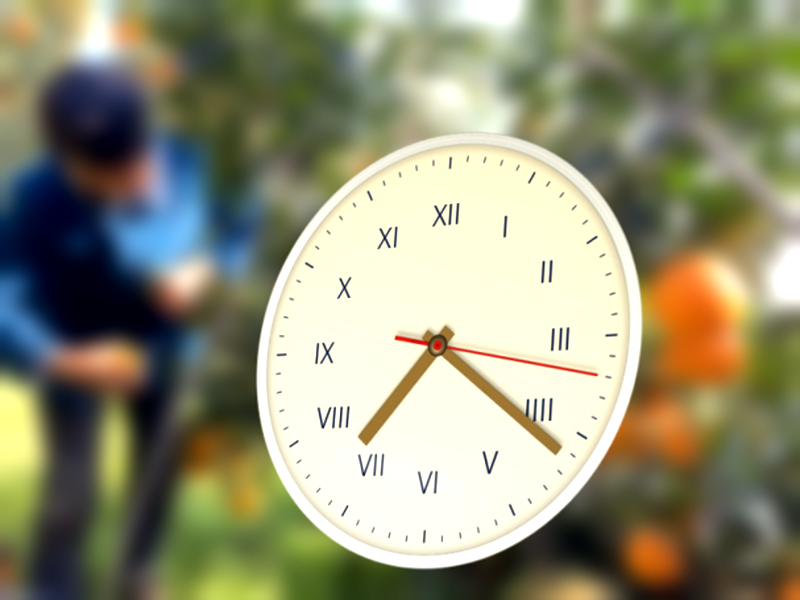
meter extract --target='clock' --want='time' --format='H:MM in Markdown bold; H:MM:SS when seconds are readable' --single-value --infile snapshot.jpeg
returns **7:21:17**
